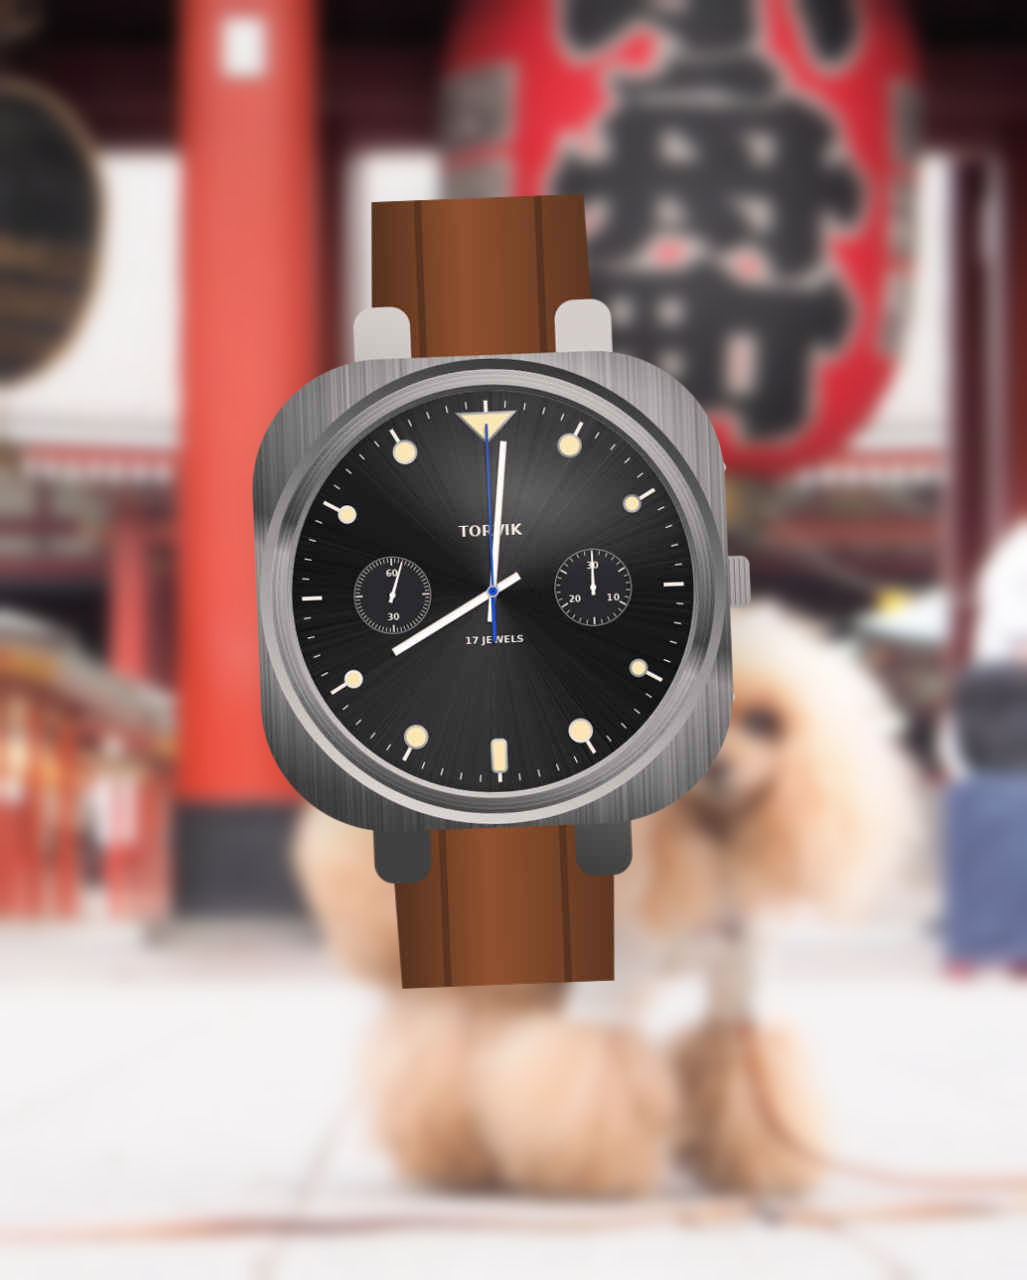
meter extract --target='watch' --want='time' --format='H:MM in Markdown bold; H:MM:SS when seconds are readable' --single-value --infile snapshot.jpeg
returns **8:01:03**
